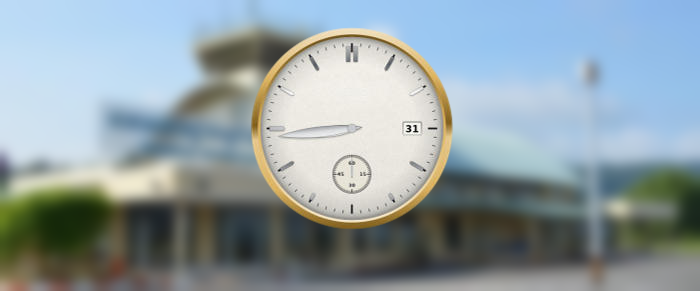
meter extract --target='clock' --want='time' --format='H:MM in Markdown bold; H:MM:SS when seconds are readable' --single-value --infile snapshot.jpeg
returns **8:44**
